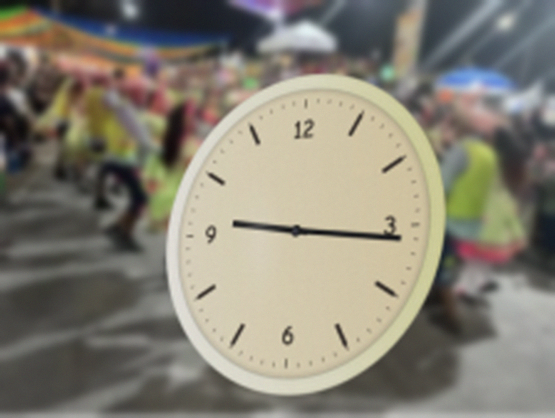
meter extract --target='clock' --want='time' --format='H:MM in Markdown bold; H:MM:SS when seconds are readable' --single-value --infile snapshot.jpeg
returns **9:16**
